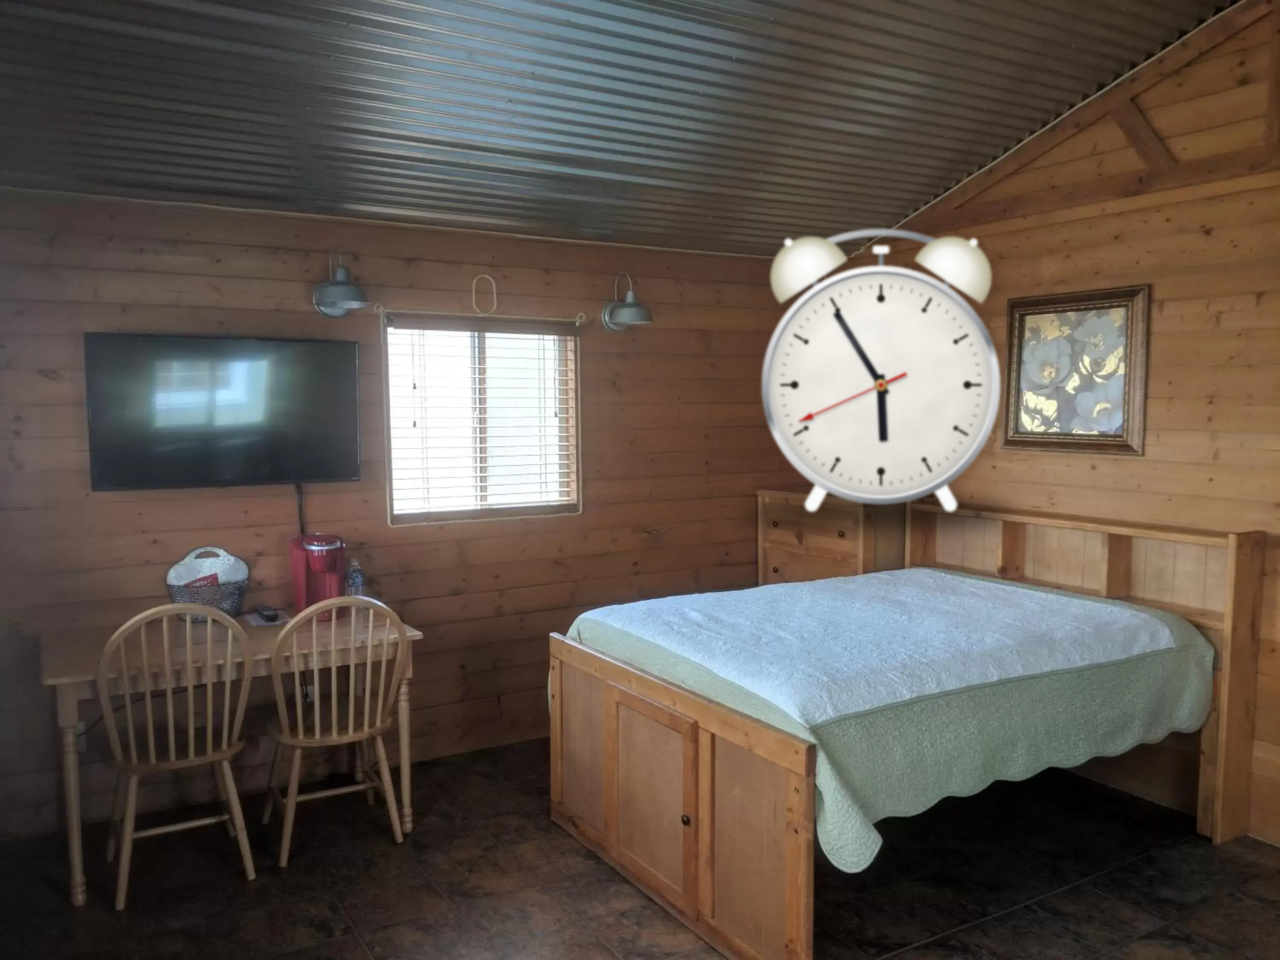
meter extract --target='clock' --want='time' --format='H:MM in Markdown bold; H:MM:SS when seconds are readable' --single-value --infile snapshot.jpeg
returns **5:54:41**
